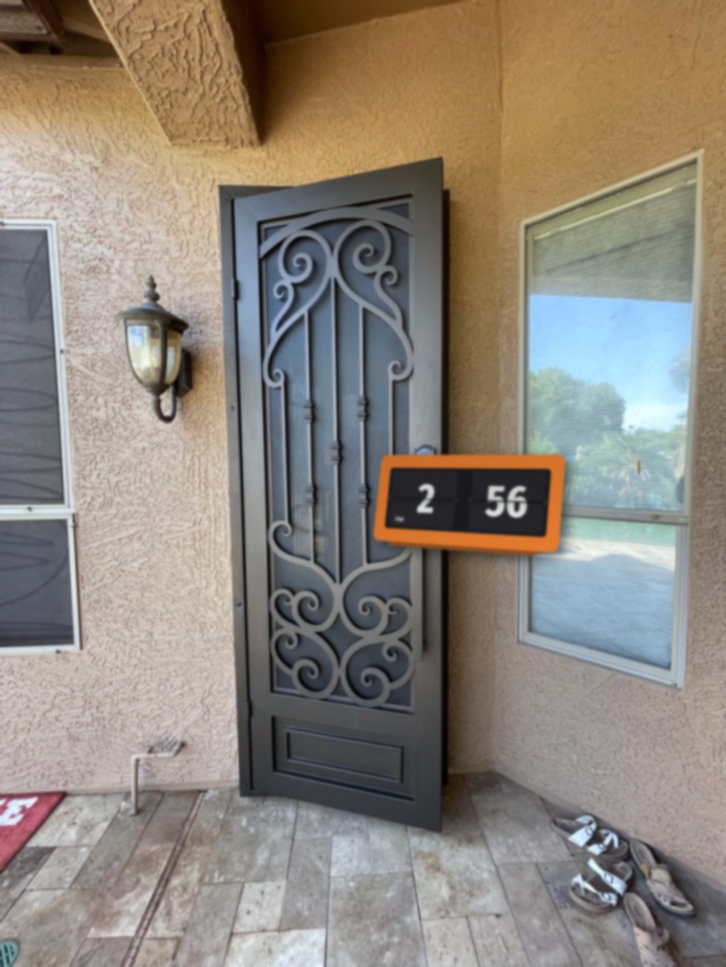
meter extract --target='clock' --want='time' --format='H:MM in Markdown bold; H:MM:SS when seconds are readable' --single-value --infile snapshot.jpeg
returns **2:56**
